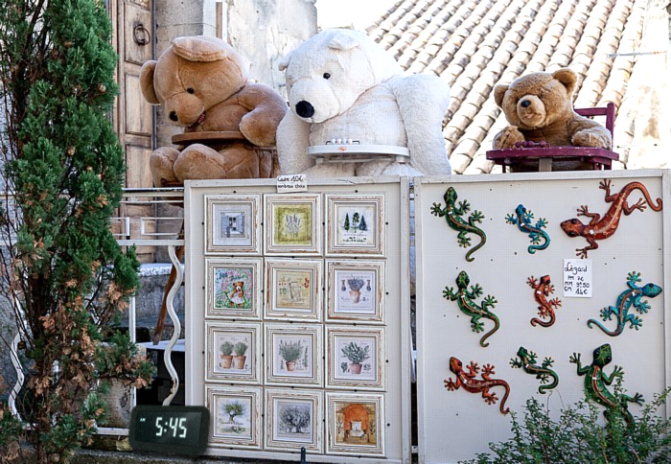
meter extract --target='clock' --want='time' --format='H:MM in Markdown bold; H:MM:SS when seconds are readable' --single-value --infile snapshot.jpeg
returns **5:45**
